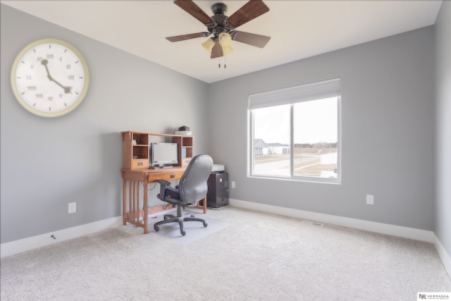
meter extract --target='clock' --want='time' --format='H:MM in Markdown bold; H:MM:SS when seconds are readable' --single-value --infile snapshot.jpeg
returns **11:21**
